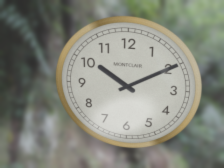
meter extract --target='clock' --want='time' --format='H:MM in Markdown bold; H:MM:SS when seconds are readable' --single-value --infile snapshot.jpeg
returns **10:10**
